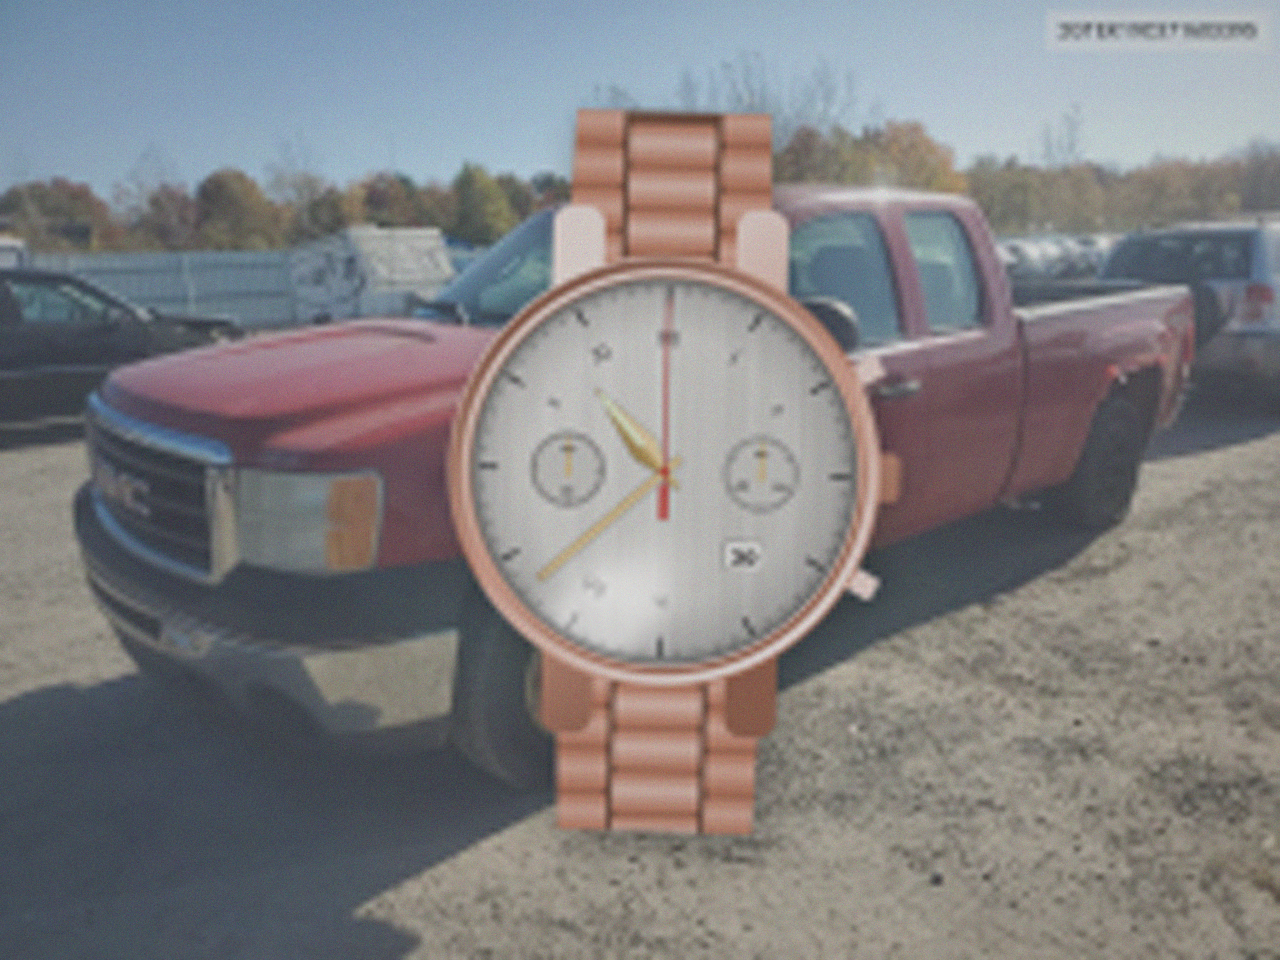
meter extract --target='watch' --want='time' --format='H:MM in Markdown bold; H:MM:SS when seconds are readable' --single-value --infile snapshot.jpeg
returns **10:38**
